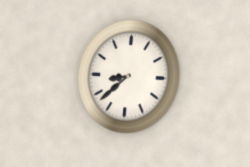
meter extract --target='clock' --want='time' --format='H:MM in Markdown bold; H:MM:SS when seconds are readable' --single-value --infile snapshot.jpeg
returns **8:38**
